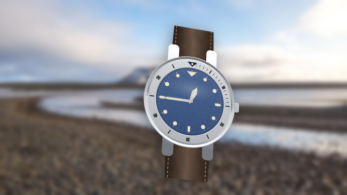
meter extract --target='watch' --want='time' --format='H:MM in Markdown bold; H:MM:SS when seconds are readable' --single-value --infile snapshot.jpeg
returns **12:45**
